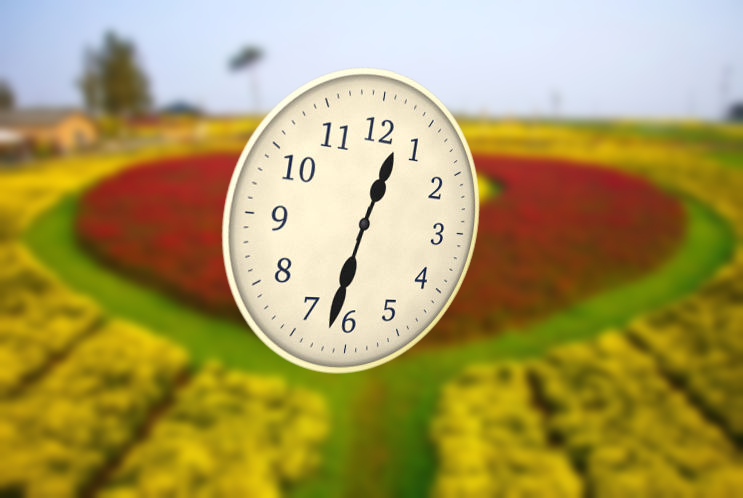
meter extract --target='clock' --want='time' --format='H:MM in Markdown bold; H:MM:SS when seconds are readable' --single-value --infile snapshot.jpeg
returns **12:32**
